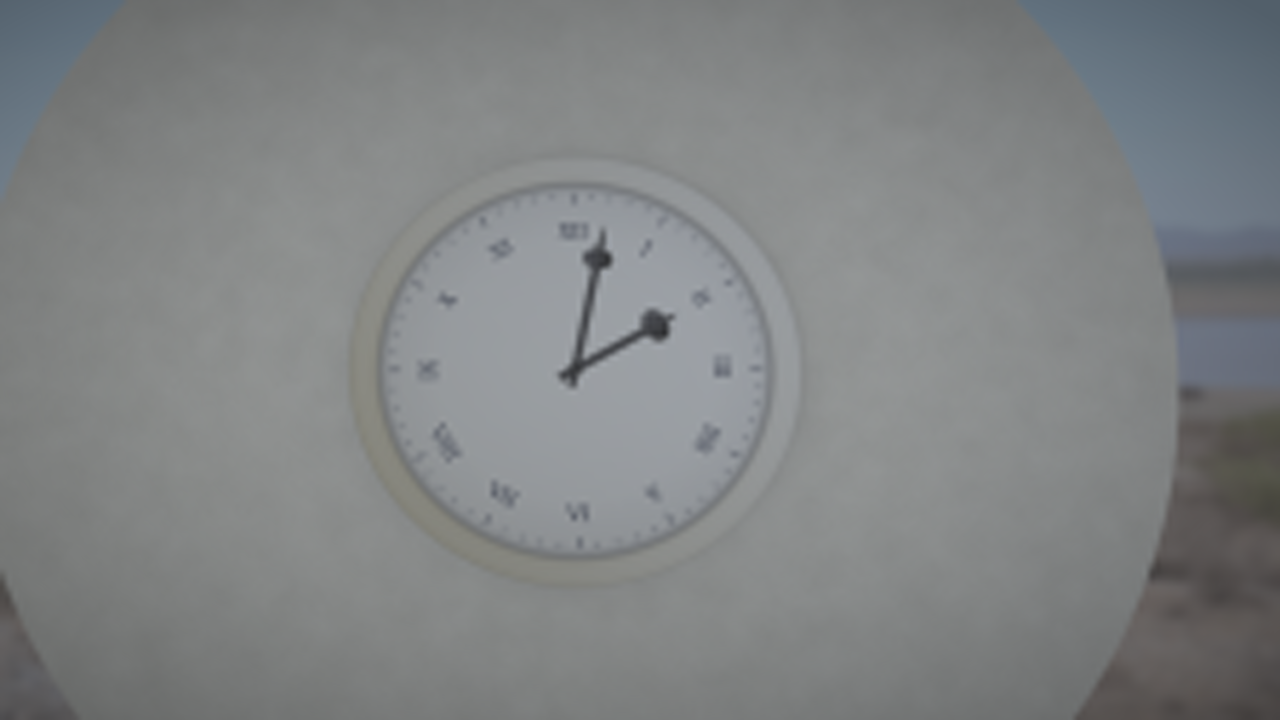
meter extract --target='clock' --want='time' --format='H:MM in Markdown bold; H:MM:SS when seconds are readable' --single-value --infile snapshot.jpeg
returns **2:02**
